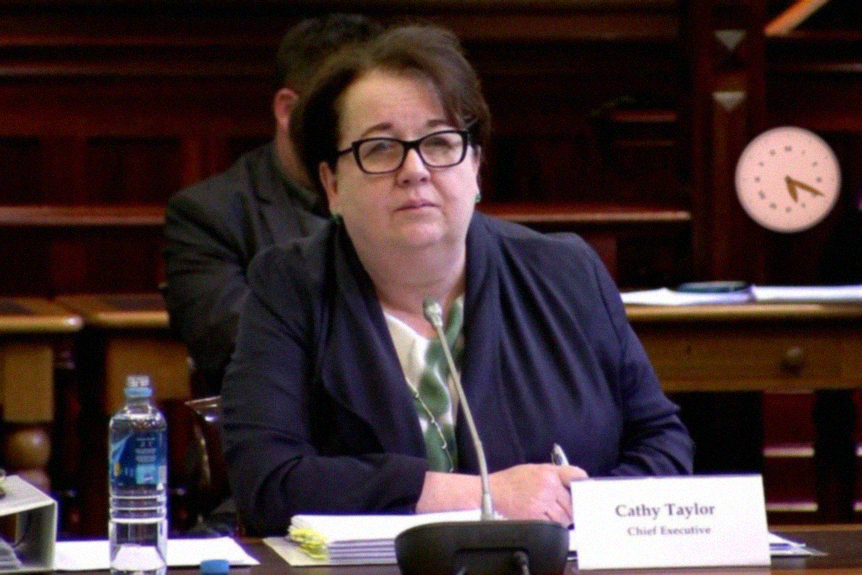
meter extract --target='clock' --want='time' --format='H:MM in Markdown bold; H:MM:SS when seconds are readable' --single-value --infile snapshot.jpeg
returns **5:19**
